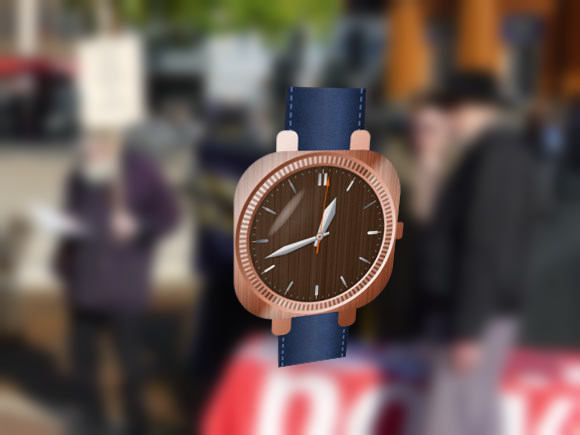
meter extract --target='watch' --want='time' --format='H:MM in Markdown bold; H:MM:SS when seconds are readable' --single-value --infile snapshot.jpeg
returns **12:42:01**
